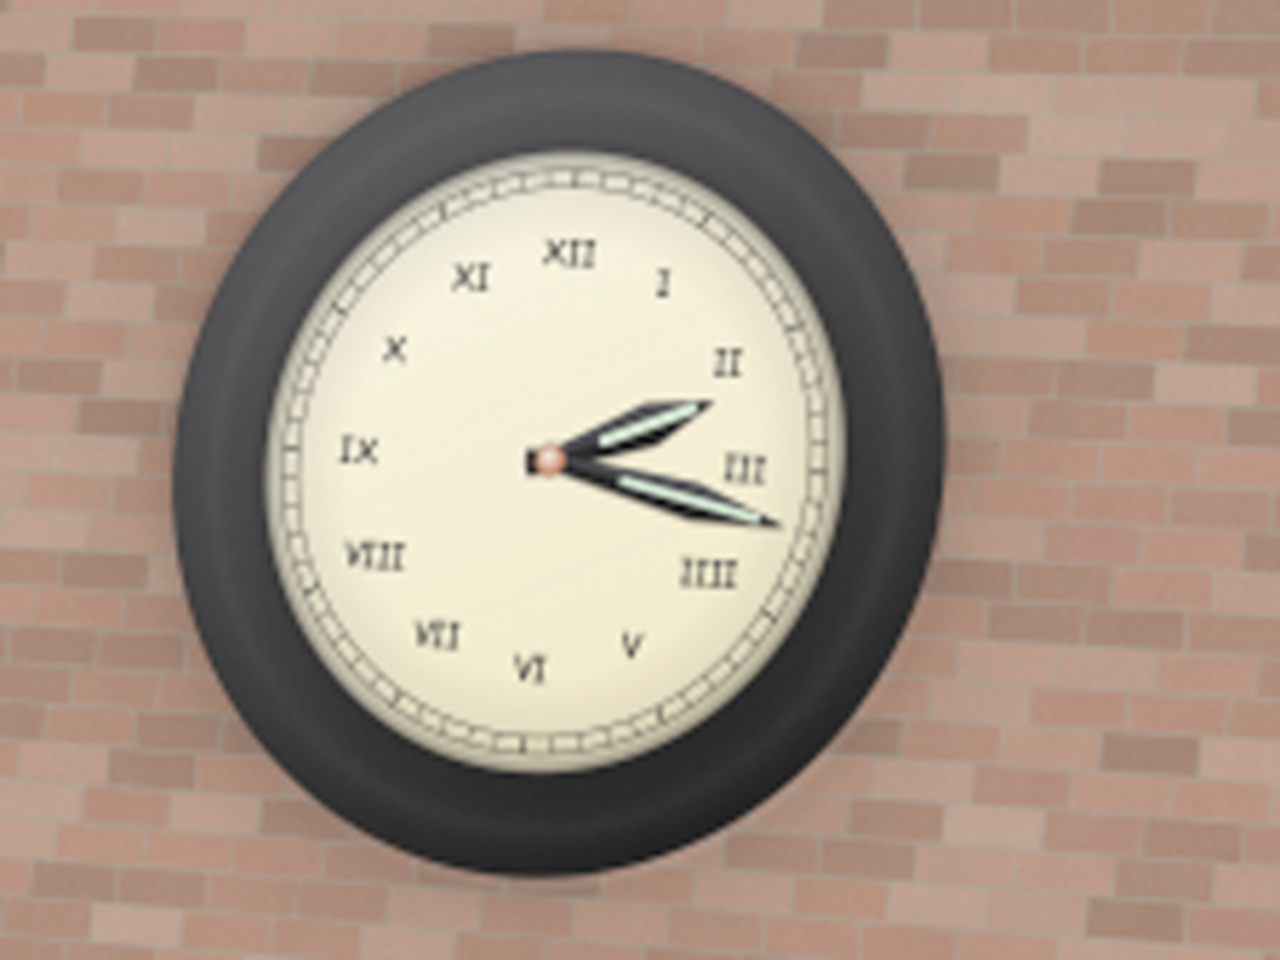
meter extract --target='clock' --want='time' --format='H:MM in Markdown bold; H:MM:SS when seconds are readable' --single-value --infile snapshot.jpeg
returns **2:17**
